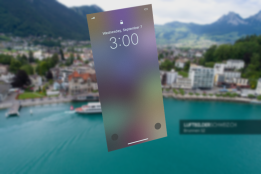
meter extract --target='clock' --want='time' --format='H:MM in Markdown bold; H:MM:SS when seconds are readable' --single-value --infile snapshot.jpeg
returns **3:00**
